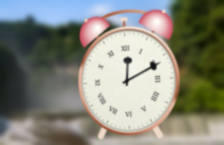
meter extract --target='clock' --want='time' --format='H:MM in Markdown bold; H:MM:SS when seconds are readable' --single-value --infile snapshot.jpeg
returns **12:11**
